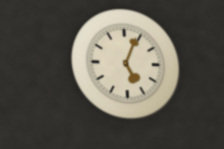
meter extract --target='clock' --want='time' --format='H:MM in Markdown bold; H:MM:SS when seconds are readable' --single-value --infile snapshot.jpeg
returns **5:04**
